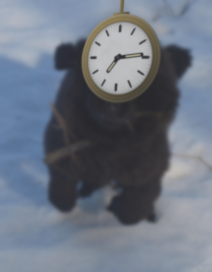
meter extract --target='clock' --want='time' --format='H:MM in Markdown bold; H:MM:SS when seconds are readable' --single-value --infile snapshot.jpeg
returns **7:14**
